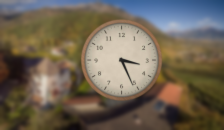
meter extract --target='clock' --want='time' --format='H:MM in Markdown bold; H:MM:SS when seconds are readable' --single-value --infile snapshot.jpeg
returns **3:26**
